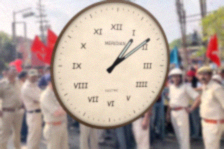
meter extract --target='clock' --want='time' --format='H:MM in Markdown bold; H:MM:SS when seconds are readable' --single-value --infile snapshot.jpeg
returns **1:09**
